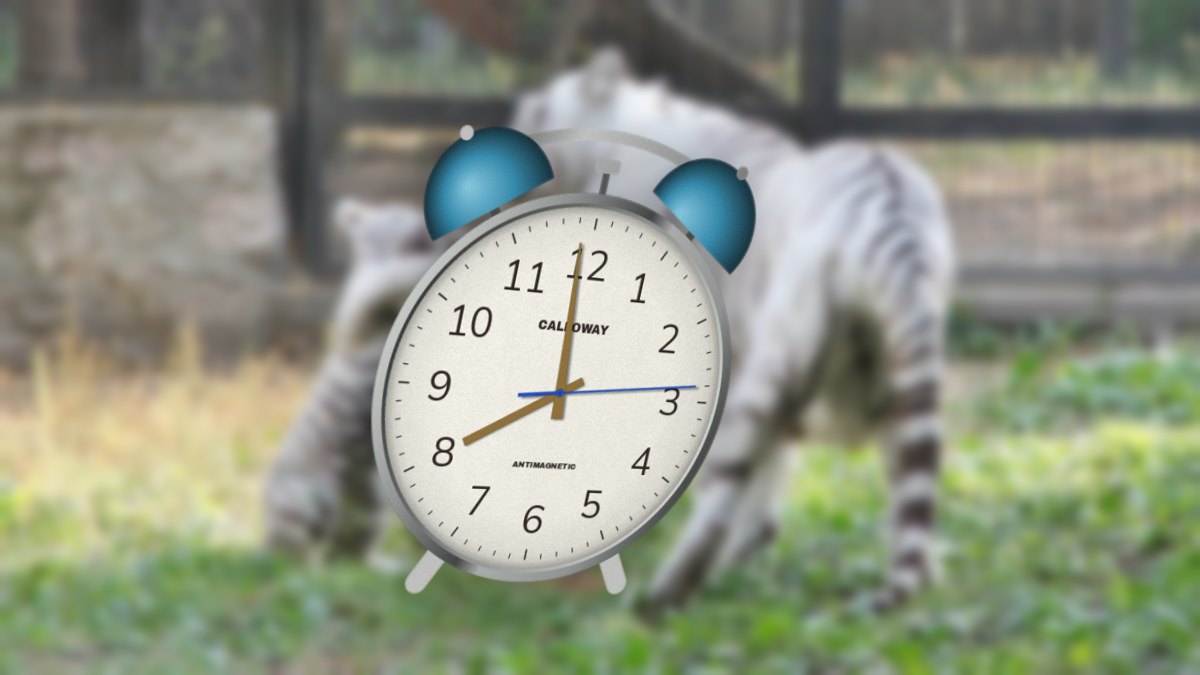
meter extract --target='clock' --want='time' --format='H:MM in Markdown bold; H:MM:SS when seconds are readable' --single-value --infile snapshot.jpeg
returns **7:59:14**
